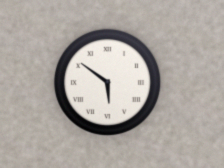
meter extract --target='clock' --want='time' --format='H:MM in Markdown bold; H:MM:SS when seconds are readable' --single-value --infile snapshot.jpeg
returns **5:51**
